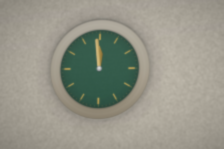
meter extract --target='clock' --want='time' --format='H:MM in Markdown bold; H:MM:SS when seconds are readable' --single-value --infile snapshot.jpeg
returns **11:59**
